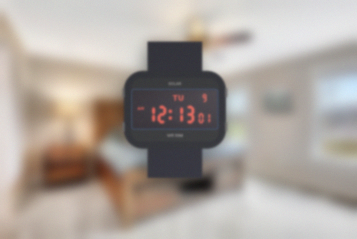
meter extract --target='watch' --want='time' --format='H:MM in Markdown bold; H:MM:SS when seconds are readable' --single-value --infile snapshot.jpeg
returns **12:13:01**
